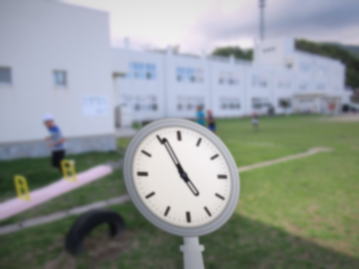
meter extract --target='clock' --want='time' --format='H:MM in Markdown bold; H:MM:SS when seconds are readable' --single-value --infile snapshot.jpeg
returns **4:56**
